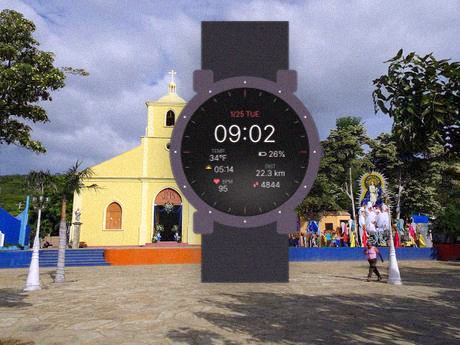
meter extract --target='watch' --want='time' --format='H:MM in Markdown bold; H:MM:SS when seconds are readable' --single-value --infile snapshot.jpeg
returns **9:02**
